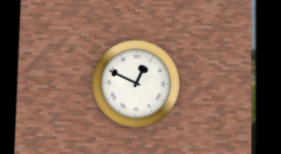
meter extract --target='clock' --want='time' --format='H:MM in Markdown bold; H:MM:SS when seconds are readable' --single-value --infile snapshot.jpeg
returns **12:49**
